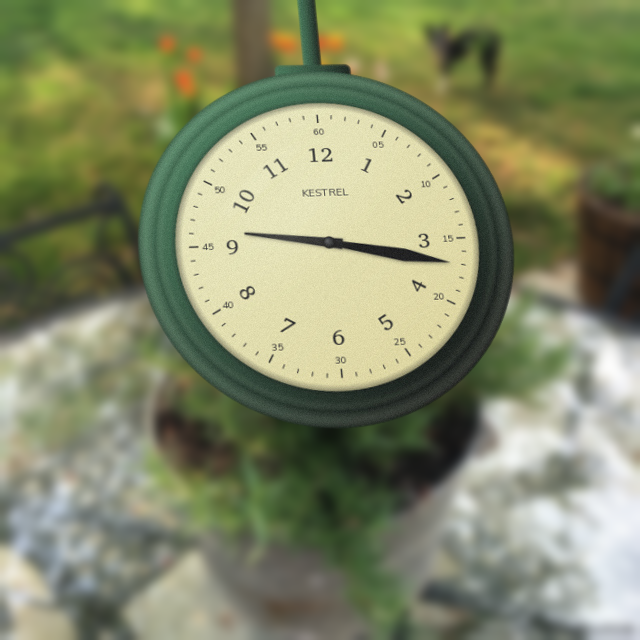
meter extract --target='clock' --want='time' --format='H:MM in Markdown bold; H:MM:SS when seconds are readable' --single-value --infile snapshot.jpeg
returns **9:17**
